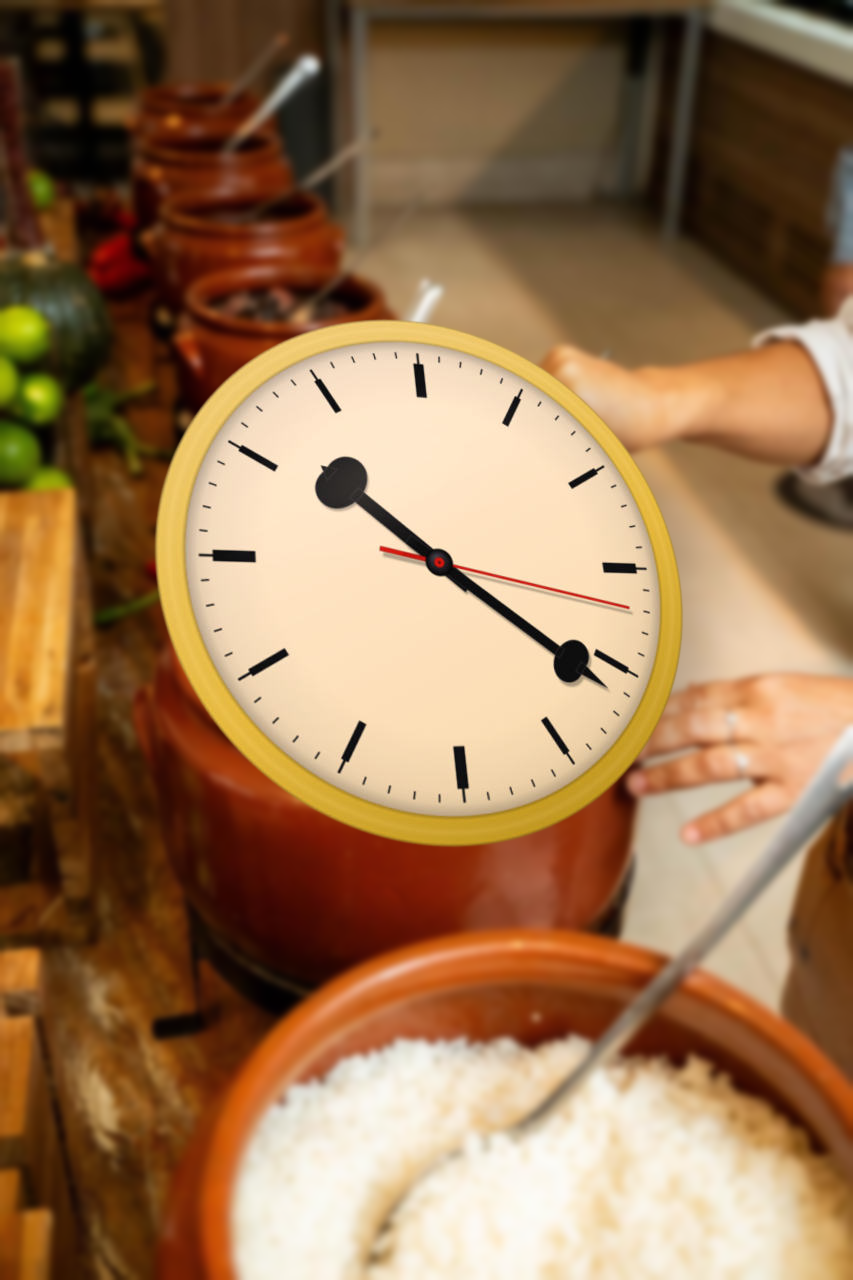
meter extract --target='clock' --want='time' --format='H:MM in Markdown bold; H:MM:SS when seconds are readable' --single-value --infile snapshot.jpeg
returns **10:21:17**
